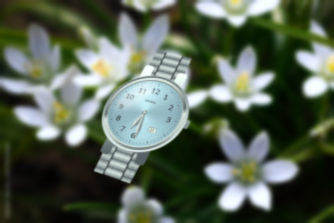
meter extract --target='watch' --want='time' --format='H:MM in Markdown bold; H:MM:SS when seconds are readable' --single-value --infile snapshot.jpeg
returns **6:29**
